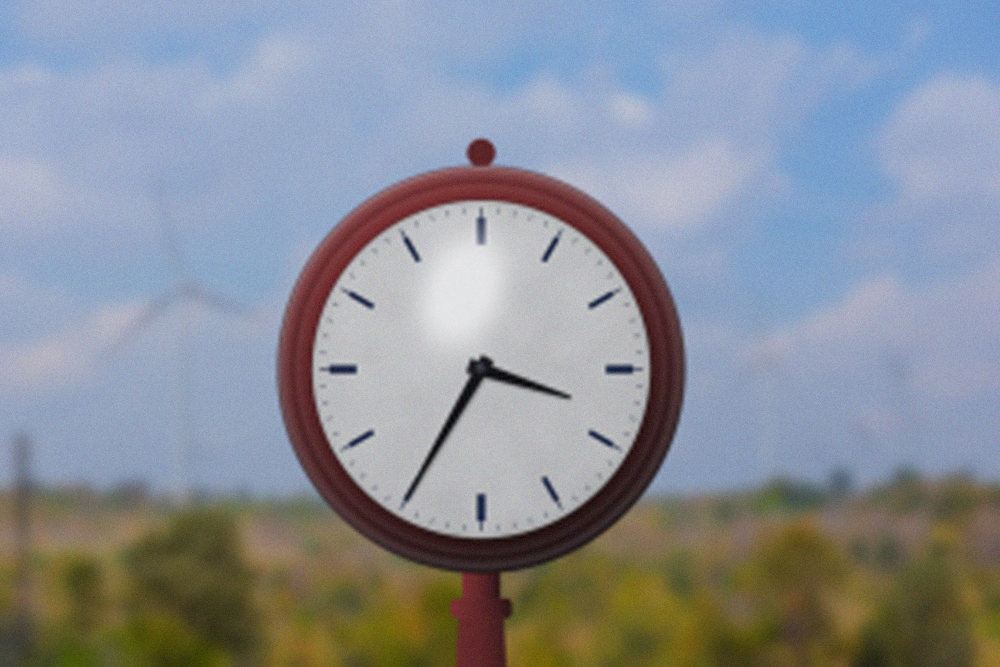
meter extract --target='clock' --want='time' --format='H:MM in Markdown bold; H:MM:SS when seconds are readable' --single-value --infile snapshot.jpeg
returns **3:35**
